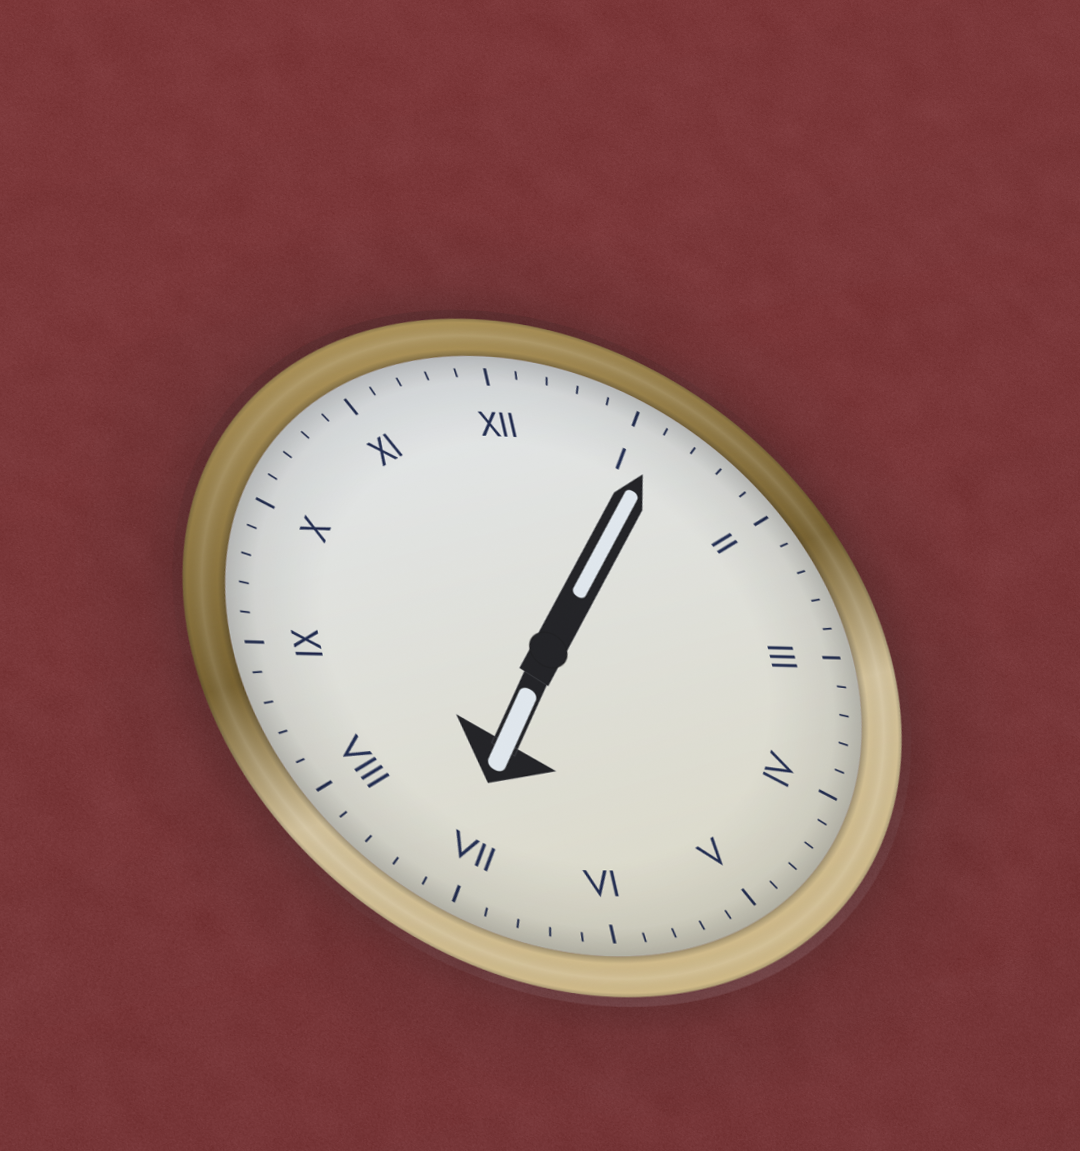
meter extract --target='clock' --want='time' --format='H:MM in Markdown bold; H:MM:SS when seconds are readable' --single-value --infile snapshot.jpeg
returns **7:06**
